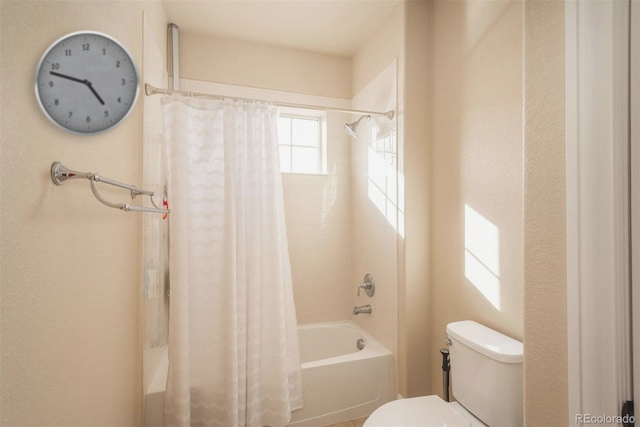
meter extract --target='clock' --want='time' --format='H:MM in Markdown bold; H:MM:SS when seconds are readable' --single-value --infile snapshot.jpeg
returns **4:48**
